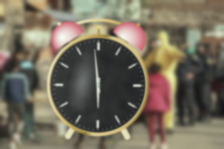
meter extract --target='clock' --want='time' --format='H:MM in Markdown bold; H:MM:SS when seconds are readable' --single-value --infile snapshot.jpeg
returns **5:59**
